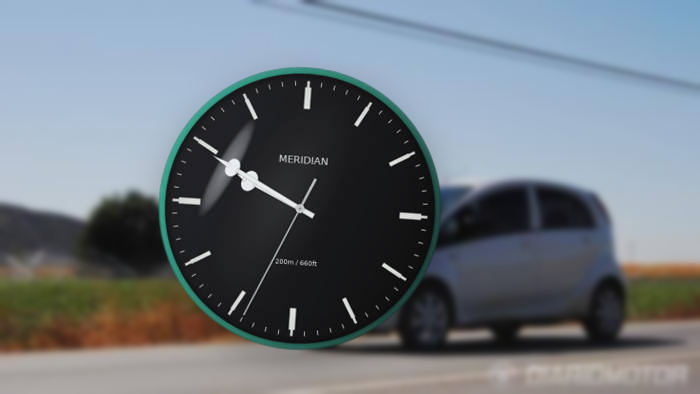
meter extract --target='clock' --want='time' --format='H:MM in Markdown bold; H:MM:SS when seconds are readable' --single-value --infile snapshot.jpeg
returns **9:49:34**
